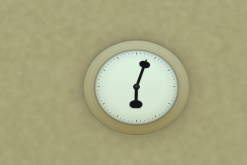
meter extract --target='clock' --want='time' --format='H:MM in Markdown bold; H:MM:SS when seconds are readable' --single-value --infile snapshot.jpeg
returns **6:03**
